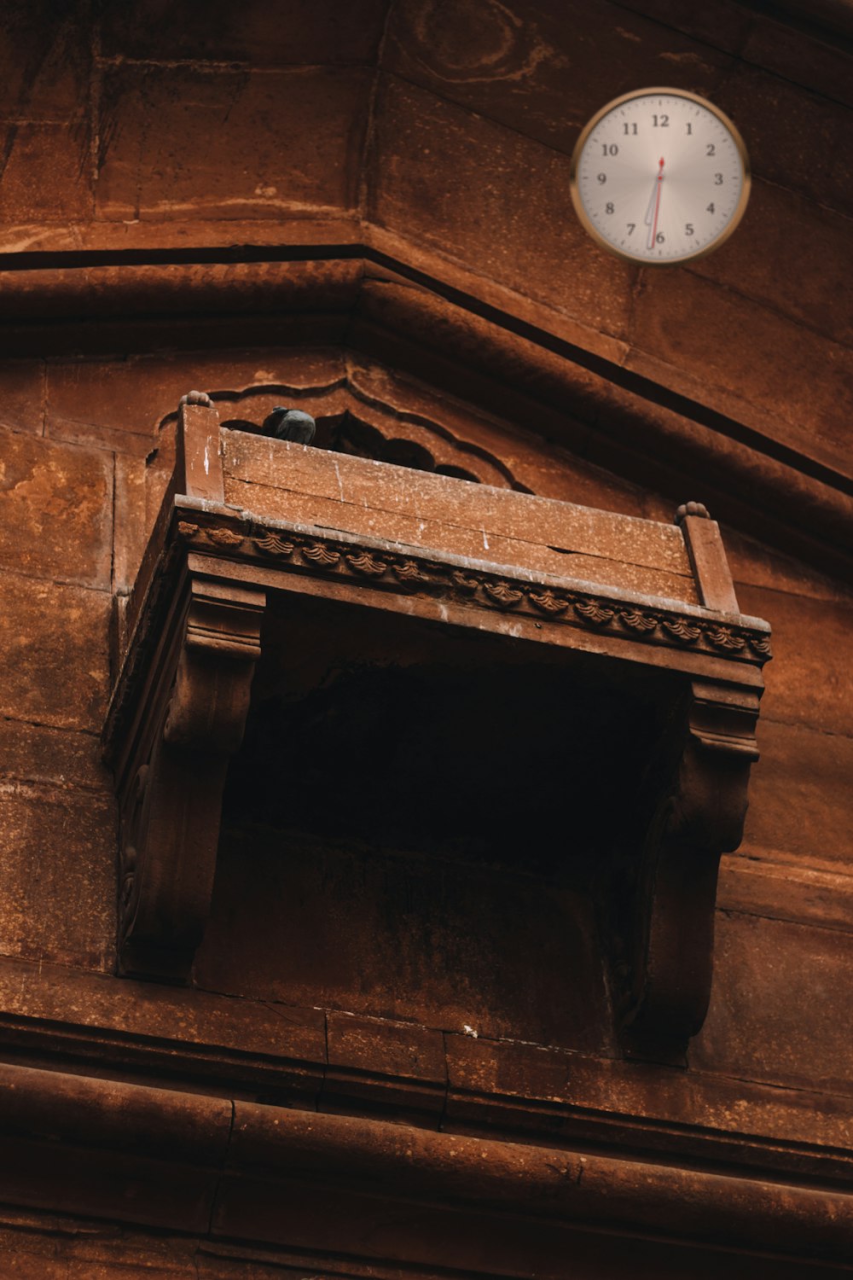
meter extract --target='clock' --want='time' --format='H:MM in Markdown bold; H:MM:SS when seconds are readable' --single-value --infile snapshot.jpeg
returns **6:31:31**
